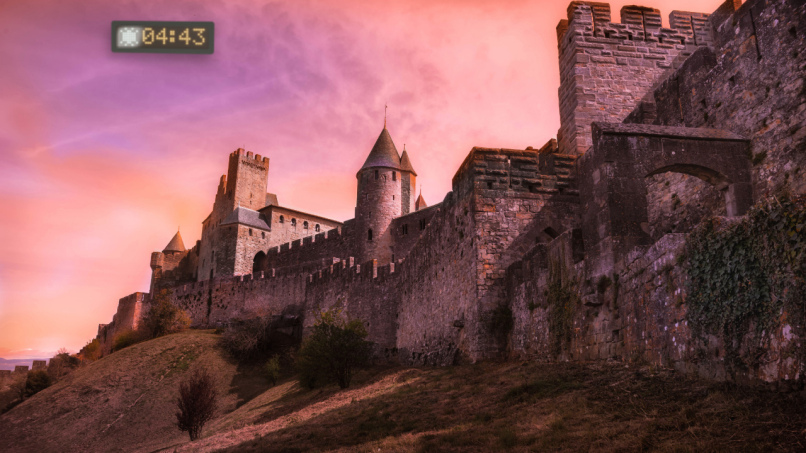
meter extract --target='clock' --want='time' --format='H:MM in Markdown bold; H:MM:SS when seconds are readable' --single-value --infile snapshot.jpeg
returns **4:43**
